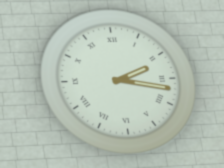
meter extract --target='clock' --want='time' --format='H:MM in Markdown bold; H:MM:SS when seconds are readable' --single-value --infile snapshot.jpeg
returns **2:17**
